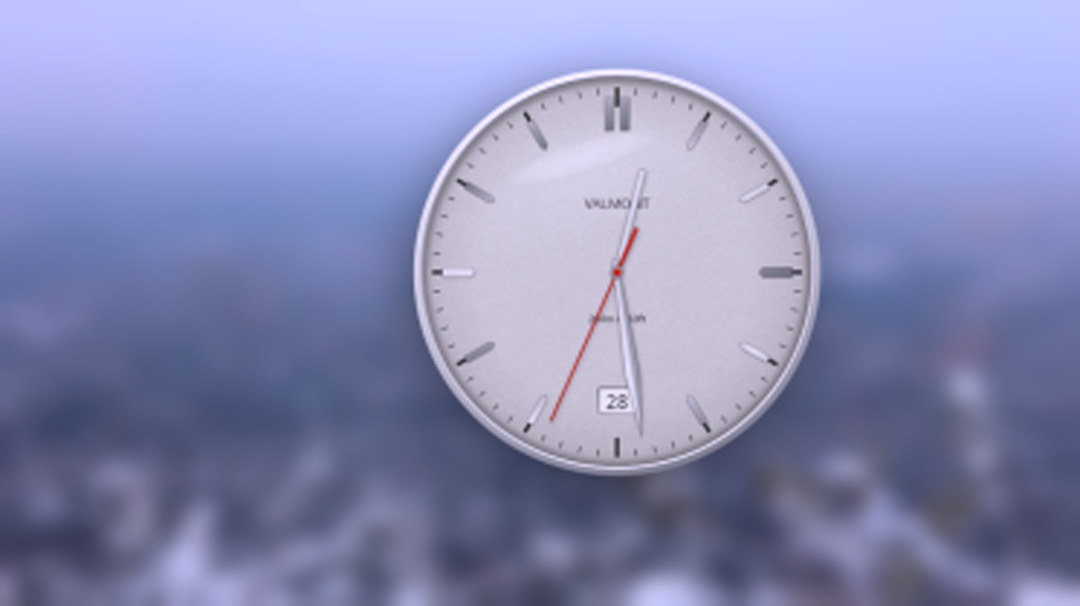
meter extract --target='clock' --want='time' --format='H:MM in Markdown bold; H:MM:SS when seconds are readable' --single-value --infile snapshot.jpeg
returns **12:28:34**
